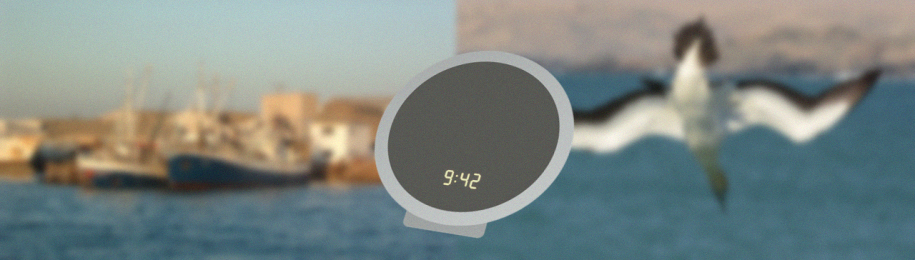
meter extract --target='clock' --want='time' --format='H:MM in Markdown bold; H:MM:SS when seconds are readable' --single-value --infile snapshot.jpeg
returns **9:42**
